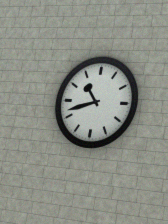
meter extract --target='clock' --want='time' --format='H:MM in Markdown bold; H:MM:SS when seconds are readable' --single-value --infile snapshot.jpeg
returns **10:42**
